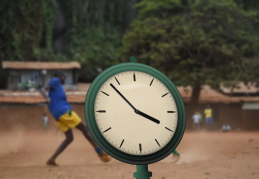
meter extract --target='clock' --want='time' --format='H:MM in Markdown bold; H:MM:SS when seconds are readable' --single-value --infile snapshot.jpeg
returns **3:53**
